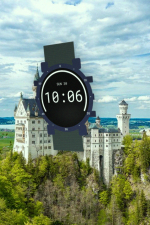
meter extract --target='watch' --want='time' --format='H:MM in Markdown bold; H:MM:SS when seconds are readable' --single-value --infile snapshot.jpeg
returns **10:06**
